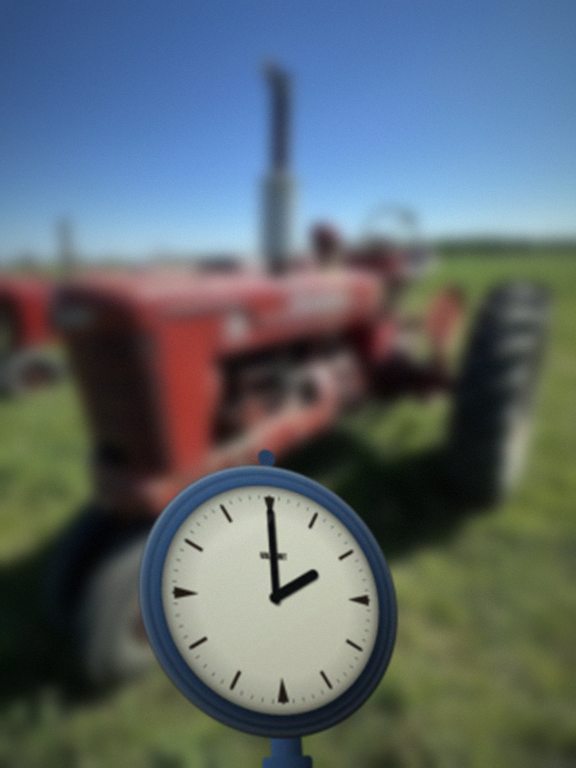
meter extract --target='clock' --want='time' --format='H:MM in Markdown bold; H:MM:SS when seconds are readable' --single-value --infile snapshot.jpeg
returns **2:00**
